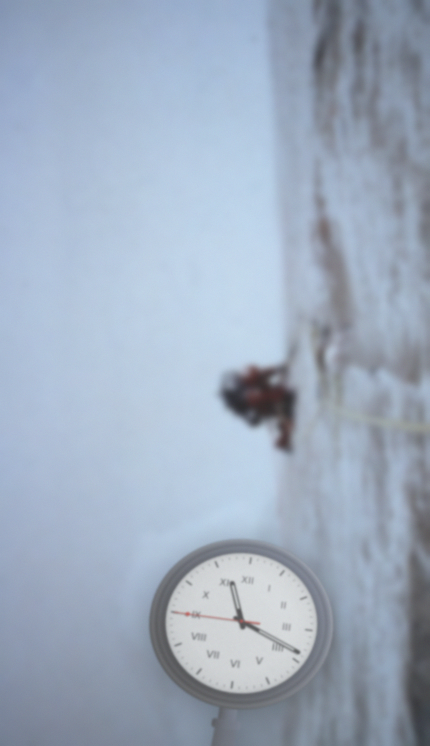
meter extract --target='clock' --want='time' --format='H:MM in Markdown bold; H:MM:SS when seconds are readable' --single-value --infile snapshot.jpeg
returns **11:18:45**
